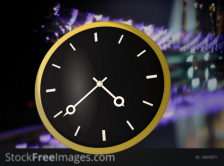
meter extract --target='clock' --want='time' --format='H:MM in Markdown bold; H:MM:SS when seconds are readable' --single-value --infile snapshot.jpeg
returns **4:39**
